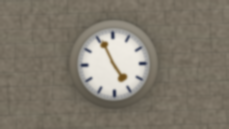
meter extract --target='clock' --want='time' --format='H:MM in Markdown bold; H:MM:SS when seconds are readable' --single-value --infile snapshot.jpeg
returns **4:56**
